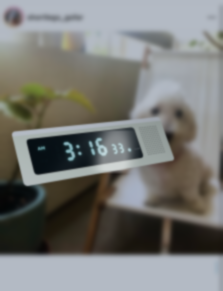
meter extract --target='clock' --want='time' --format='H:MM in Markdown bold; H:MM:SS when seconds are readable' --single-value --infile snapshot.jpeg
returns **3:16**
